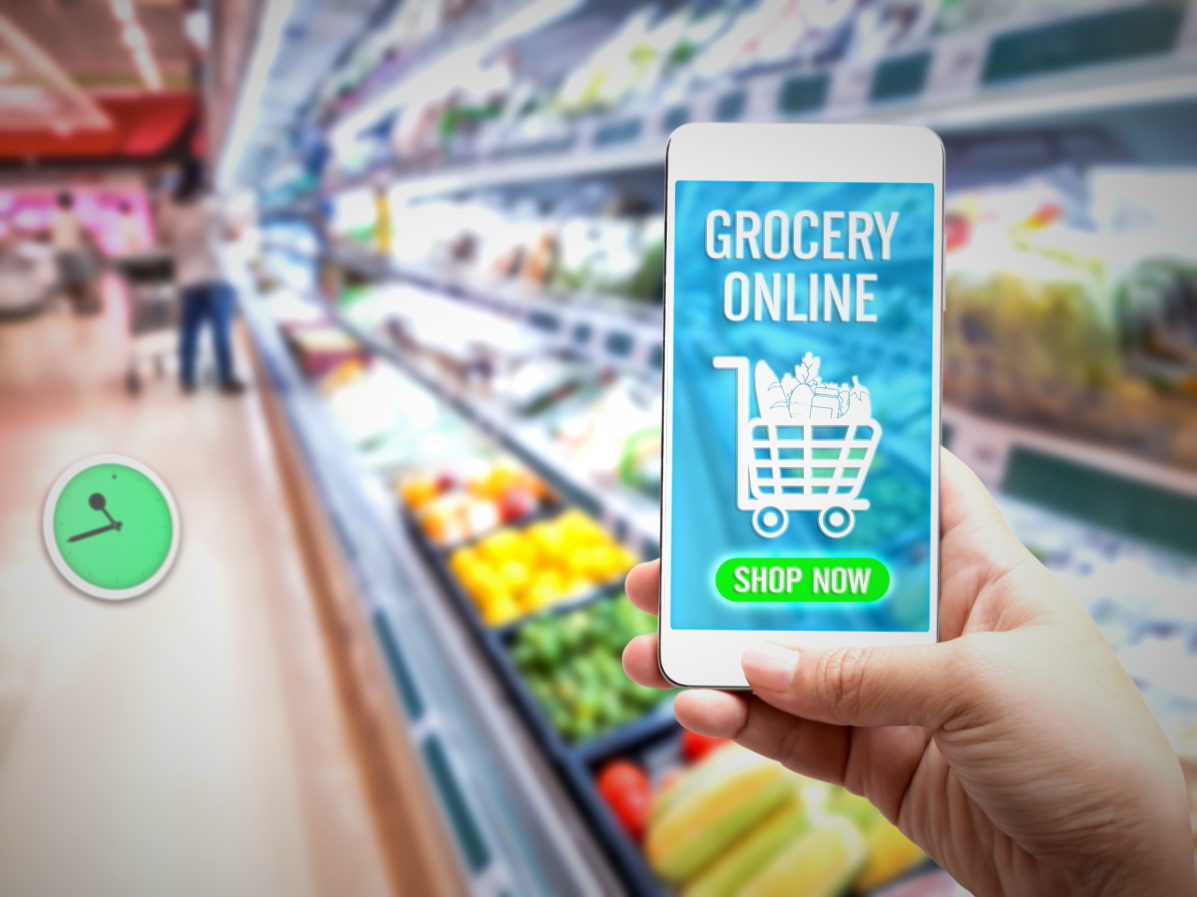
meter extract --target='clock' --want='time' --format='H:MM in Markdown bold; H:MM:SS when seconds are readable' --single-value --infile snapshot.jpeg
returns **10:42**
